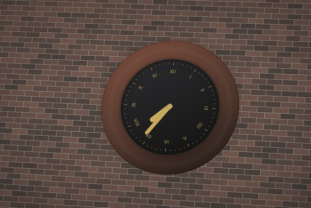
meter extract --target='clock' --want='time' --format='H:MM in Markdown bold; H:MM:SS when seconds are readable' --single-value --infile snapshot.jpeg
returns **7:36**
